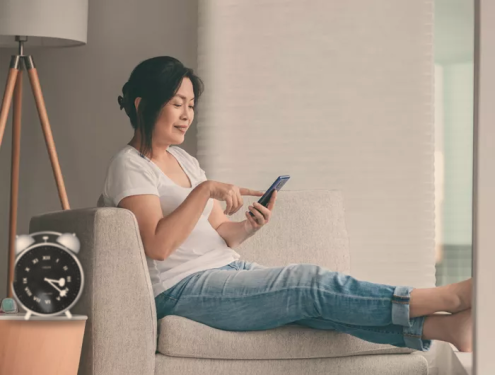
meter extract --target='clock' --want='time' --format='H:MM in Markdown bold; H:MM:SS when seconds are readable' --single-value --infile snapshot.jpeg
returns **3:22**
